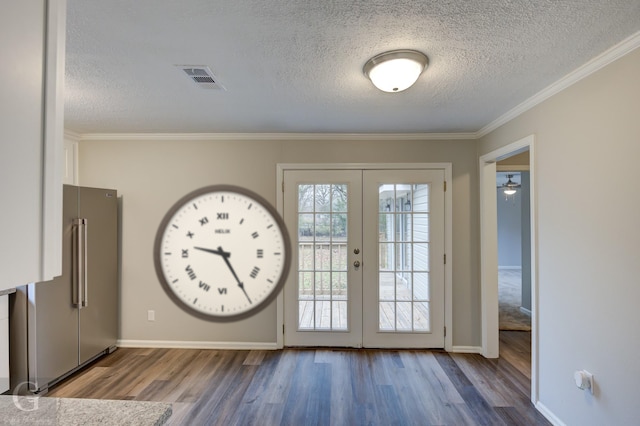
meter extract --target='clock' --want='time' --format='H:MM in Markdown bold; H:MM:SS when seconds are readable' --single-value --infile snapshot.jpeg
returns **9:25**
